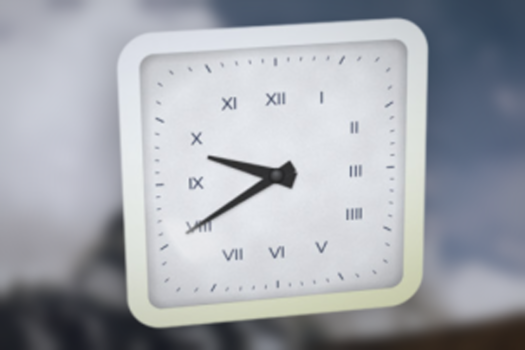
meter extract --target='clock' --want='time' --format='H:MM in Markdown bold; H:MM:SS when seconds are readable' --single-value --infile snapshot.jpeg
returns **9:40**
